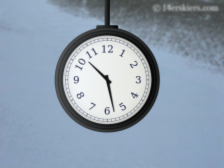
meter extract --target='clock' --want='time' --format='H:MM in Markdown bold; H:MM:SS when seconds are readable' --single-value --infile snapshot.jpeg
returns **10:28**
